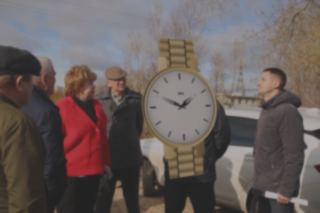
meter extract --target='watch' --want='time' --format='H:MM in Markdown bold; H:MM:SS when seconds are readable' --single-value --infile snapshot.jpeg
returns **1:49**
